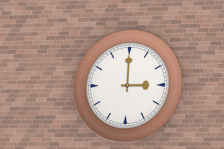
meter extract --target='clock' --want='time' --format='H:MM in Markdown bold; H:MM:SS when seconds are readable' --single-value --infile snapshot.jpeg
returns **3:00**
